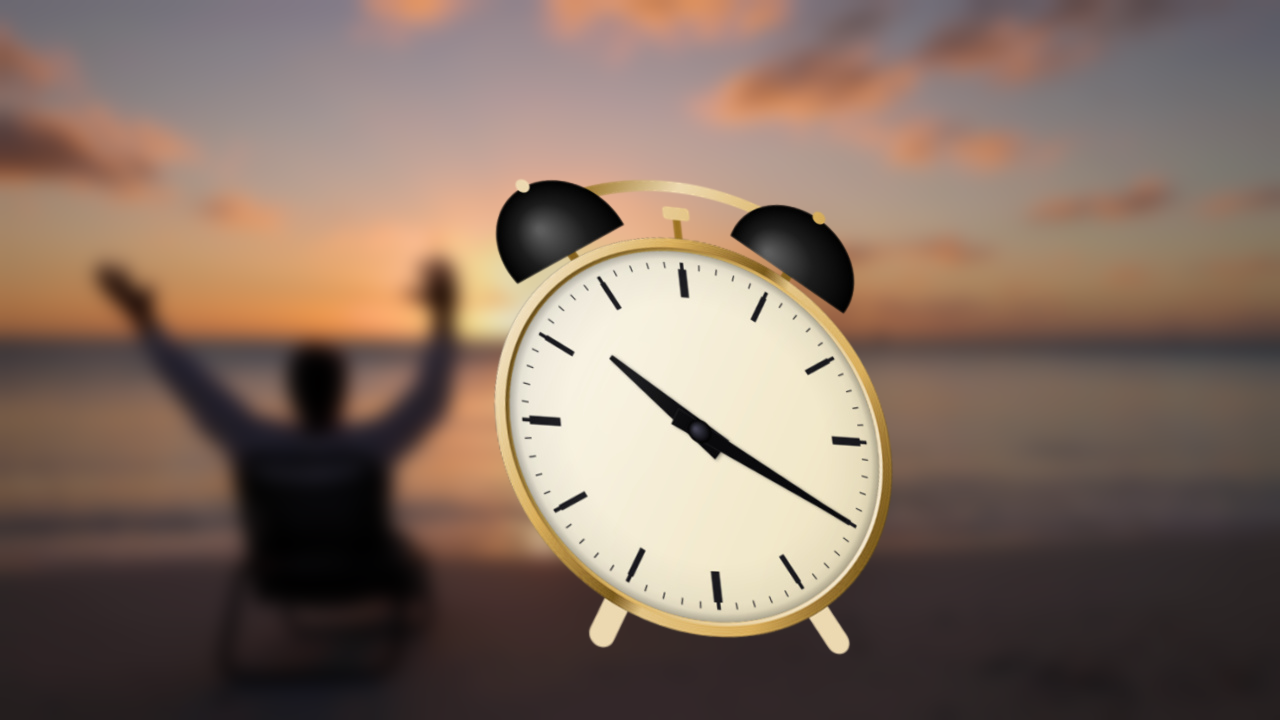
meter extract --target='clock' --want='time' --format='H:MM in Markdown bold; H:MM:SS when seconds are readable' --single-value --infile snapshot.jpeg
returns **10:20**
